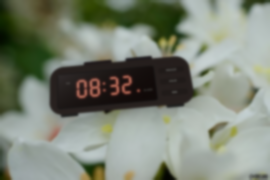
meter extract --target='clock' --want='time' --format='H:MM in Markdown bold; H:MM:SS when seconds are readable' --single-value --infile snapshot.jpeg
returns **8:32**
